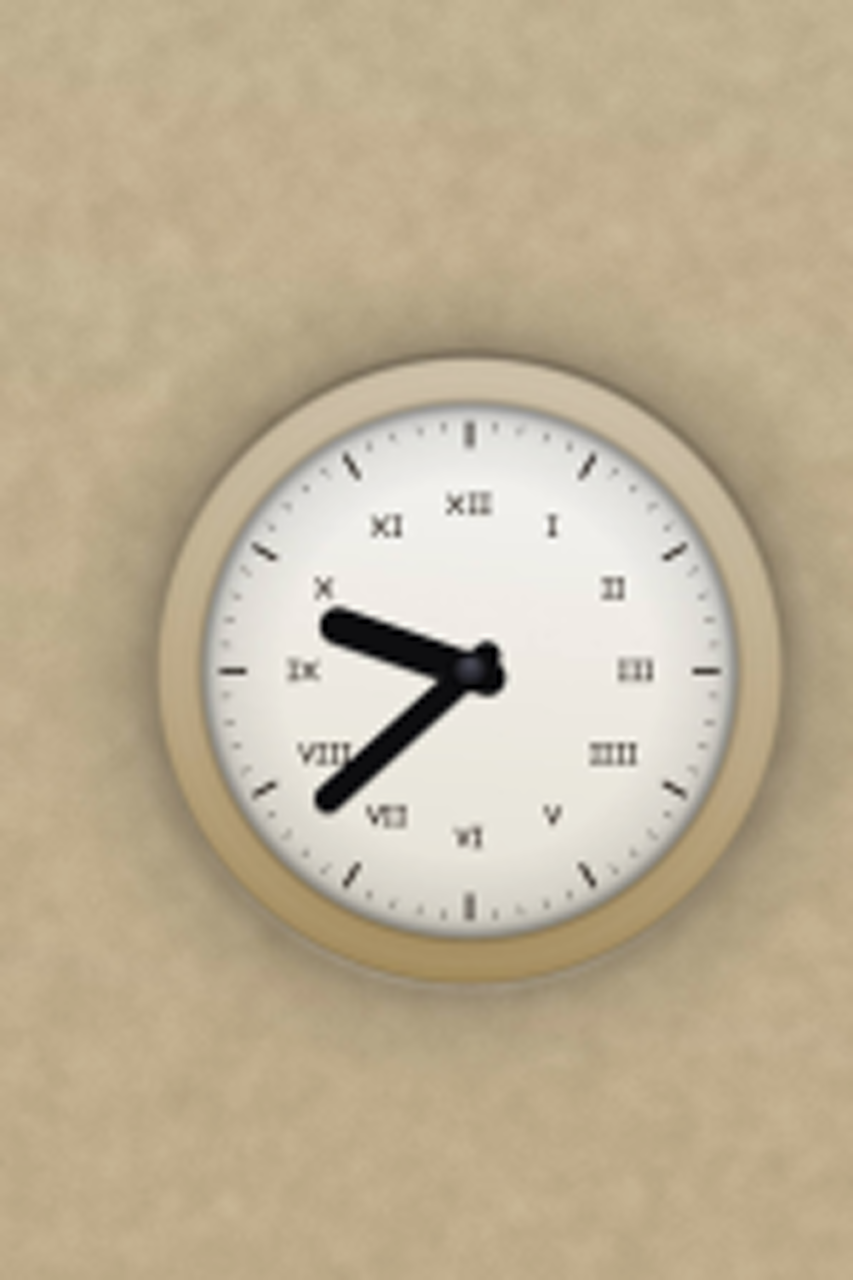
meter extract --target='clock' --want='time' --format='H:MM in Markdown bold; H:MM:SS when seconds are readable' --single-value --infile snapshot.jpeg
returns **9:38**
